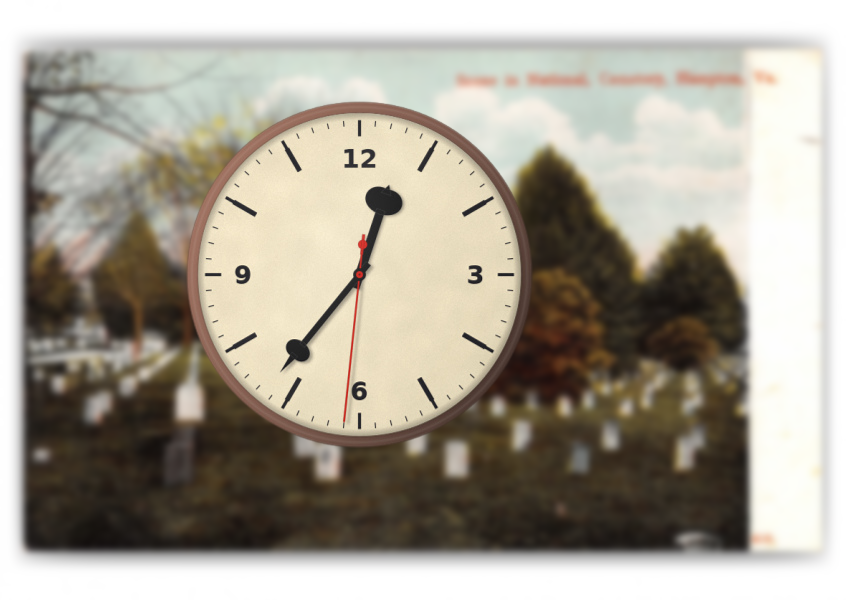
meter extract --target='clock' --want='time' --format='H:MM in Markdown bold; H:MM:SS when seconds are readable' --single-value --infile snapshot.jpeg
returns **12:36:31**
